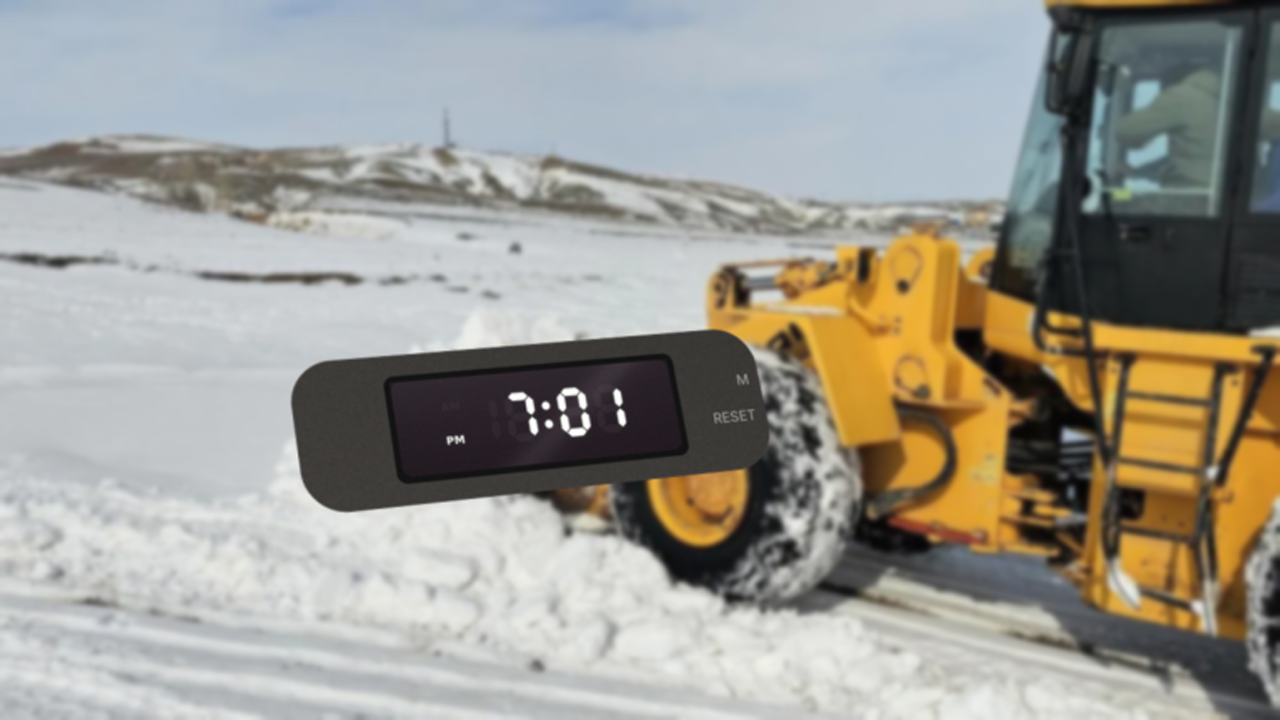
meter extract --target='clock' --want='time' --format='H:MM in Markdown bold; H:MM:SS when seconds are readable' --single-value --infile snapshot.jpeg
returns **7:01**
